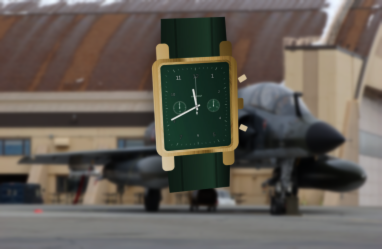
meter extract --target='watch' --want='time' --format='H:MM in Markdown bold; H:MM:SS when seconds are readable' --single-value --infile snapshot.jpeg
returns **11:41**
